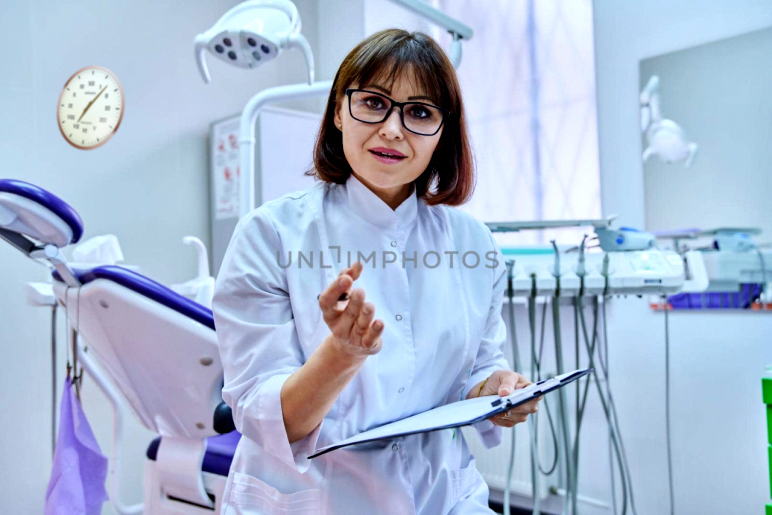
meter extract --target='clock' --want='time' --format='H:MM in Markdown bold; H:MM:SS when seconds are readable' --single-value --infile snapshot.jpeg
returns **7:07**
